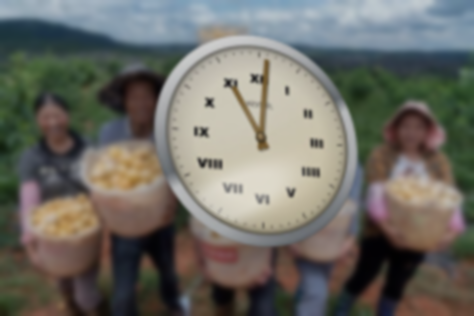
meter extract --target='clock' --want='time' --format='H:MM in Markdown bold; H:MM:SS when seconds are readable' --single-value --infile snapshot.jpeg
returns **11:01**
